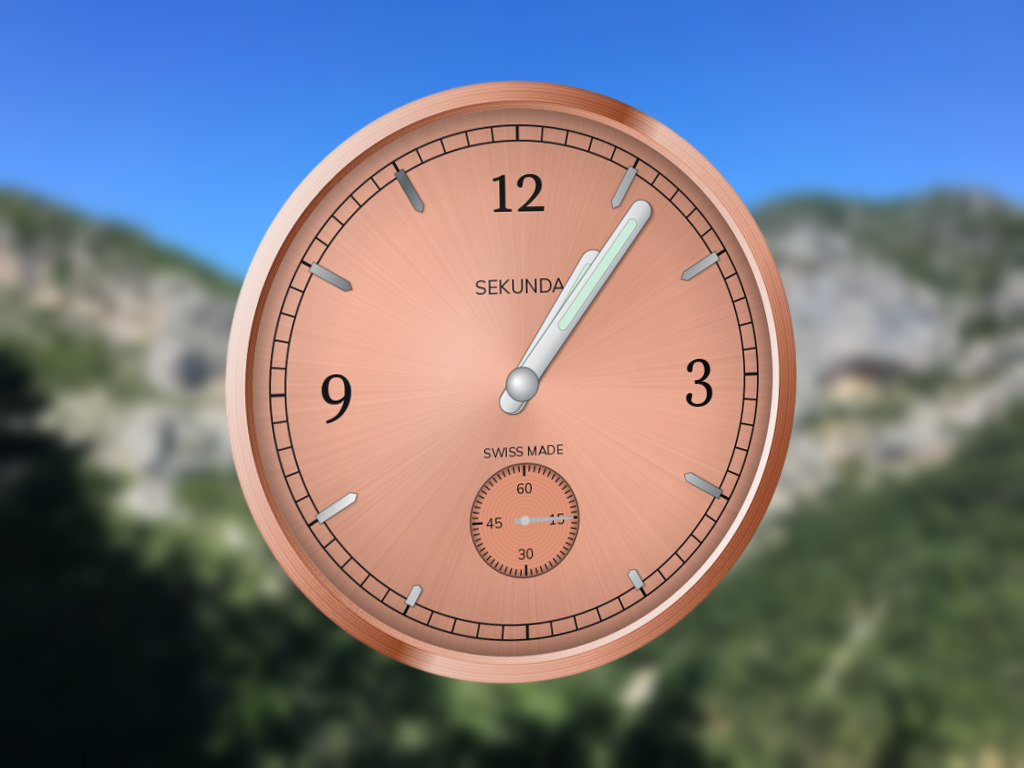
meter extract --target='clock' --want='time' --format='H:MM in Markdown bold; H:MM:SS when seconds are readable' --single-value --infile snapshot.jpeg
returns **1:06:15**
